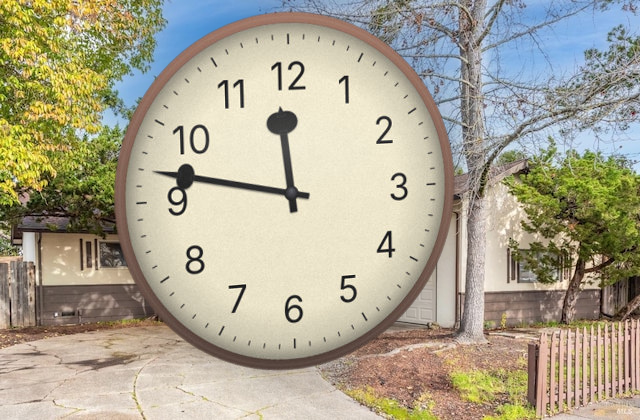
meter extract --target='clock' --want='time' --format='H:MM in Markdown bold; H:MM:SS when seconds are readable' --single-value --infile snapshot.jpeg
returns **11:47**
